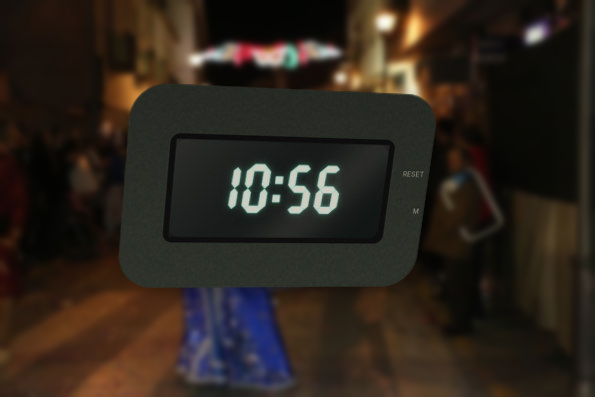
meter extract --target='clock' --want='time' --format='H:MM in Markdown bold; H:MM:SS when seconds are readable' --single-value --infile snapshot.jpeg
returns **10:56**
